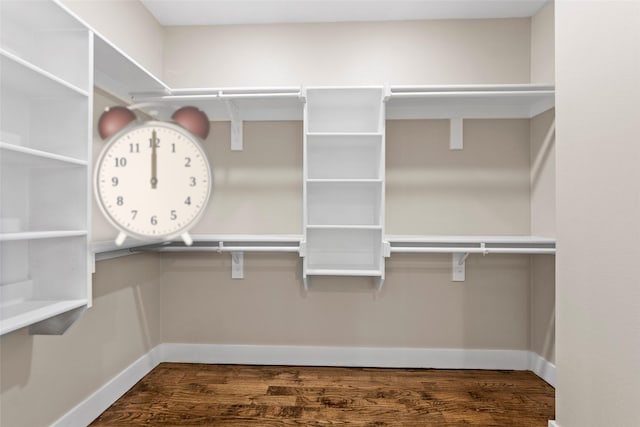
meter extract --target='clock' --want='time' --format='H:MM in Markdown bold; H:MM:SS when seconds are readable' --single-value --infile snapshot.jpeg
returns **12:00**
